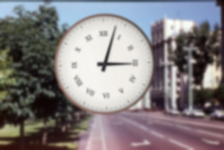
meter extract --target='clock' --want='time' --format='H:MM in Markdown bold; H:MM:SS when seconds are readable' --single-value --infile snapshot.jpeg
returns **3:03**
